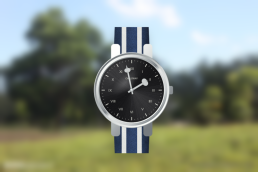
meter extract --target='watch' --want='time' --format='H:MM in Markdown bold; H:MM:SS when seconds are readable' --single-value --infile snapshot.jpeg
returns **1:58**
